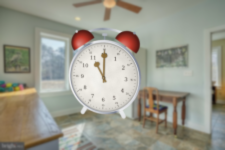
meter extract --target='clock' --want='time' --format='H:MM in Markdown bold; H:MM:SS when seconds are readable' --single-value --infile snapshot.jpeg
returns **11:00**
